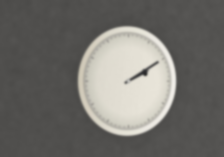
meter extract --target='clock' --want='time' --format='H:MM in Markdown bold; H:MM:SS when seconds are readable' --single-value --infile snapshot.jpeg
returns **2:10**
